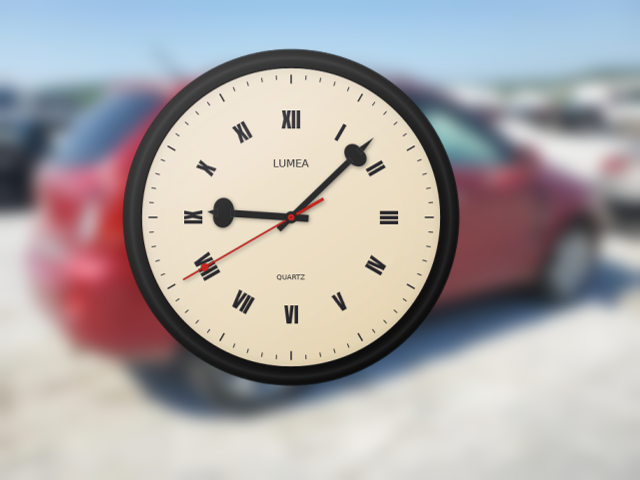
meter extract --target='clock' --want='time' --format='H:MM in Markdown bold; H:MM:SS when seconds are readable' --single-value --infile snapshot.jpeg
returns **9:07:40**
